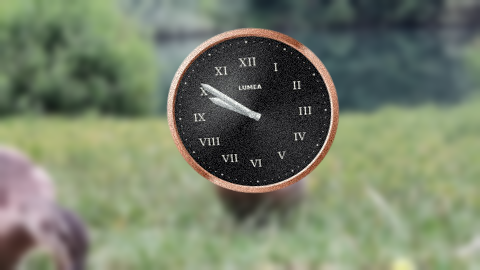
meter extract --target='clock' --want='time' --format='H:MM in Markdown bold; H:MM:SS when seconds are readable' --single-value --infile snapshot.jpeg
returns **9:51**
